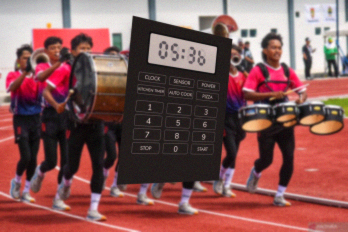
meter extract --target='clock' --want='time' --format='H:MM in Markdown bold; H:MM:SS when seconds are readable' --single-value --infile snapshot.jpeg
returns **5:36**
